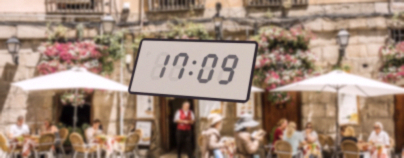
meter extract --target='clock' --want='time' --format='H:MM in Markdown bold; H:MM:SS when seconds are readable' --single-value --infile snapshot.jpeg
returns **17:09**
